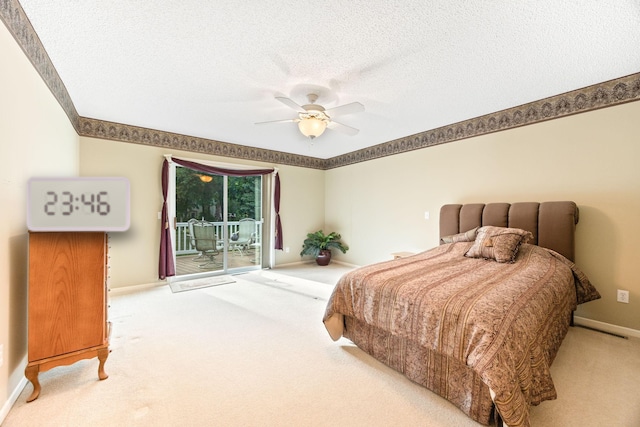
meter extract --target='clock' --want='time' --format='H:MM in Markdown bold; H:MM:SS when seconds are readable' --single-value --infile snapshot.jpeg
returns **23:46**
